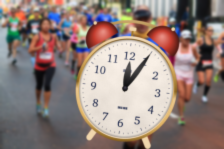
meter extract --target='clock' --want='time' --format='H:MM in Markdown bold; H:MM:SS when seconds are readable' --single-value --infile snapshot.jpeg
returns **12:05**
